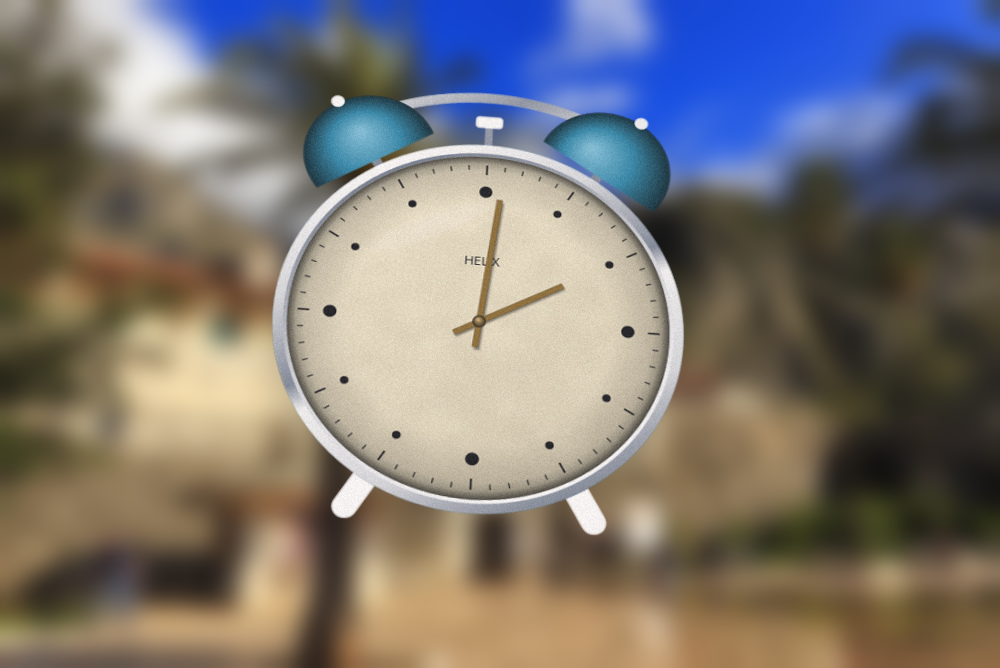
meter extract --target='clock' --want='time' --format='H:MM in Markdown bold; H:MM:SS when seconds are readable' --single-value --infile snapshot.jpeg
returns **2:01**
